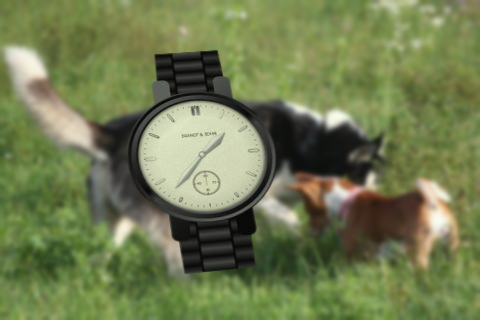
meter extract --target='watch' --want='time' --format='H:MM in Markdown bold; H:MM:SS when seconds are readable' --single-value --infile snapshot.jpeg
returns **1:37**
